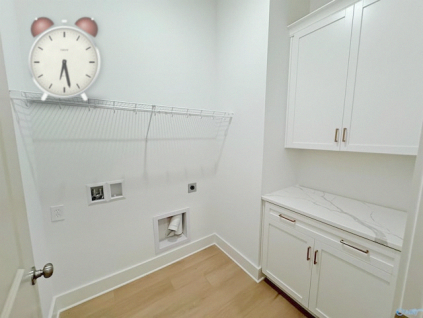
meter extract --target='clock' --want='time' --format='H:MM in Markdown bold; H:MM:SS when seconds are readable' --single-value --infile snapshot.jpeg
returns **6:28**
